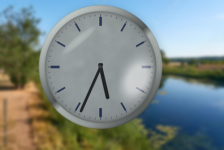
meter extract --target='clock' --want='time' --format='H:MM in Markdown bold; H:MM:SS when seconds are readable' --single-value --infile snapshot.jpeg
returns **5:34**
